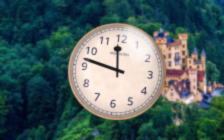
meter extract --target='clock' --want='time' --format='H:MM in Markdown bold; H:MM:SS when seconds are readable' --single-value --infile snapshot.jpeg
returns **11:47**
